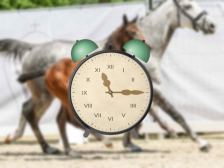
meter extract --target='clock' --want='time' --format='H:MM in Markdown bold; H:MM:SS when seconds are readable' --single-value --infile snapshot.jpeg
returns **11:15**
